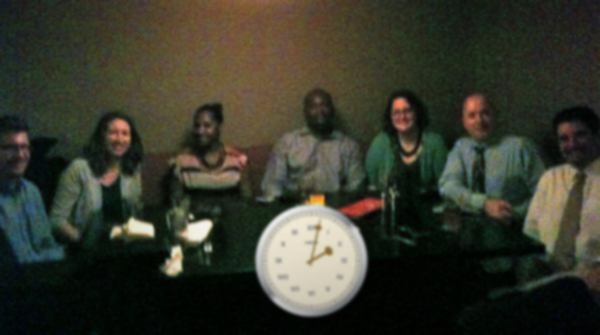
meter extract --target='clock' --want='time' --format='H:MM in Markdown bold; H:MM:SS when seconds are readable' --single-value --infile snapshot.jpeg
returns **2:02**
